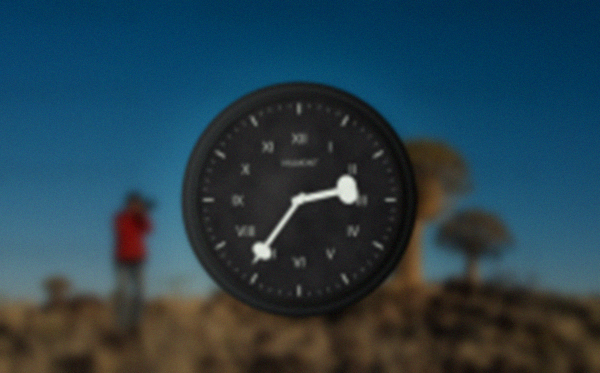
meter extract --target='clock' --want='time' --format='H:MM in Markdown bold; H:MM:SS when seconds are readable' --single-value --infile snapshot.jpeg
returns **2:36**
